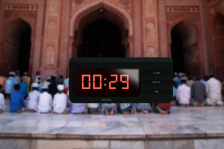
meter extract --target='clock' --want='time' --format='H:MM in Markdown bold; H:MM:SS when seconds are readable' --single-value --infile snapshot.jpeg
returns **0:29**
